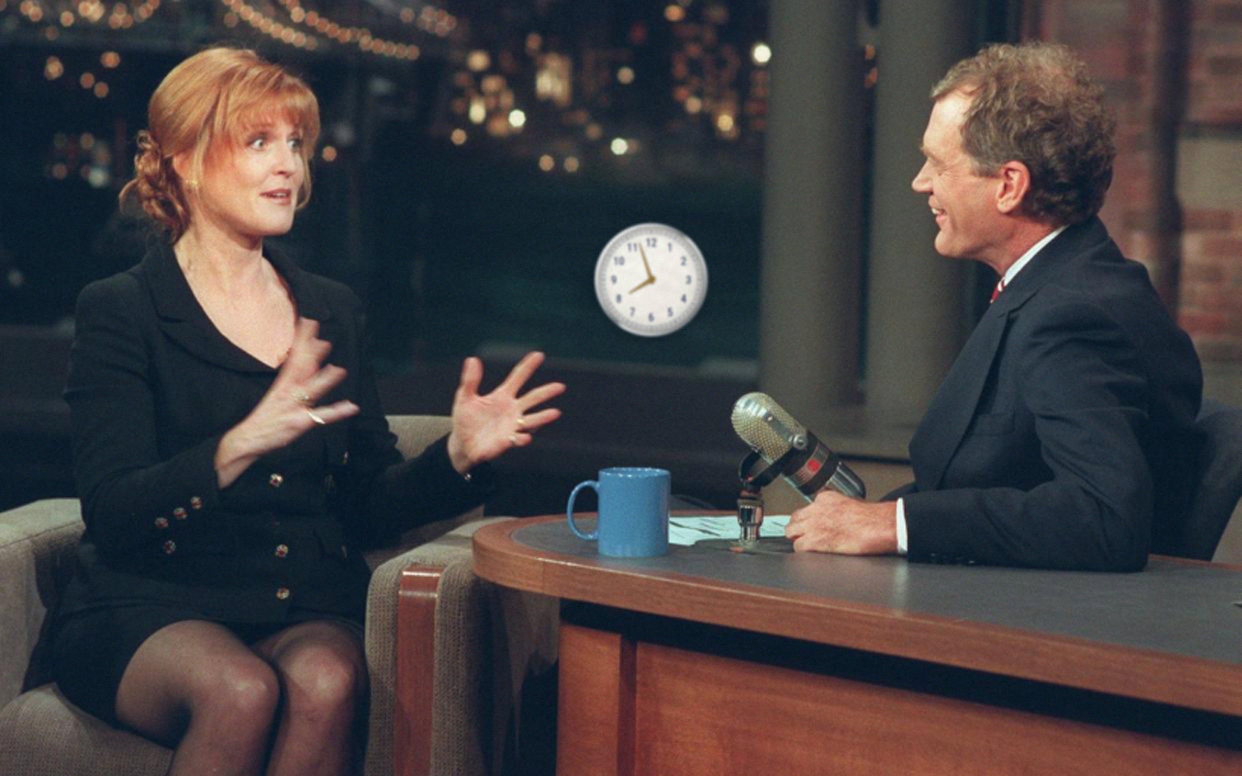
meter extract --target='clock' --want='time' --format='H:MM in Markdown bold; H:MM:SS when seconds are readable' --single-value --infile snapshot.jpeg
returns **7:57**
